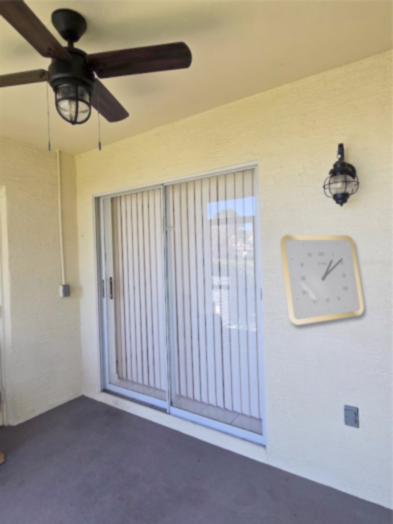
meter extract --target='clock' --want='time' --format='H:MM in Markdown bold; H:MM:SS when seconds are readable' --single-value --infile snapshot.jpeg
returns **1:09**
